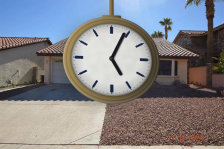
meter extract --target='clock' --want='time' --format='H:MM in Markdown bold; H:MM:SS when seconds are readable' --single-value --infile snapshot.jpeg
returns **5:04**
